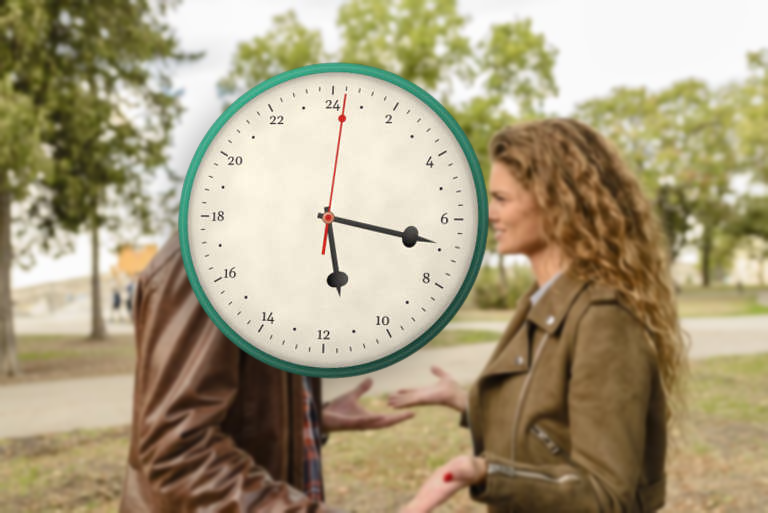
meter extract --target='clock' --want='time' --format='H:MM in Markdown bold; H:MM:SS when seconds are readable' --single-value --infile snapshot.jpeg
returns **11:17:01**
